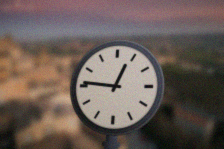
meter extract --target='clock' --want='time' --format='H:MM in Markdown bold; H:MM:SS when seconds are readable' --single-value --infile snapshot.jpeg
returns **12:46**
